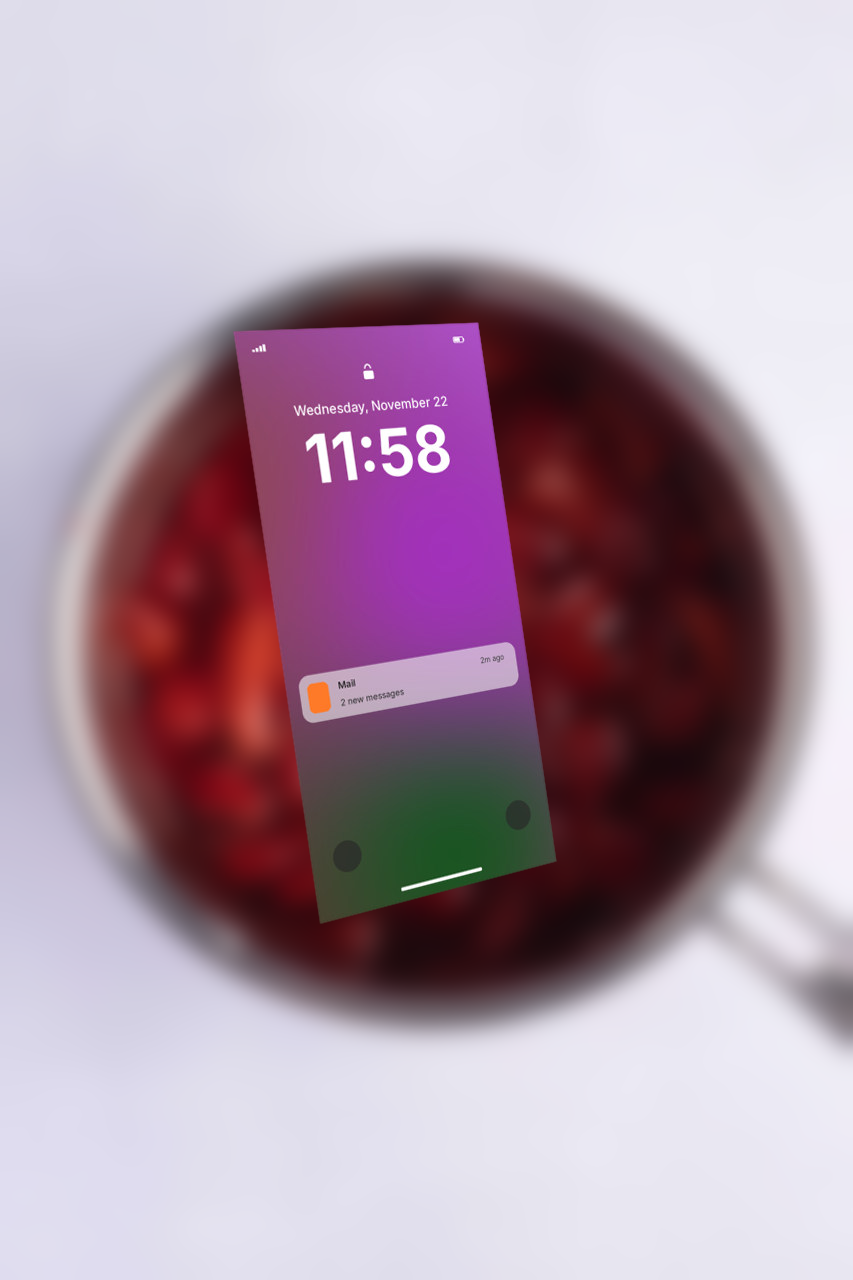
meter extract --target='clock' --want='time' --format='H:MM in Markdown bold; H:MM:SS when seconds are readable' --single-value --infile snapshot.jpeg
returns **11:58**
